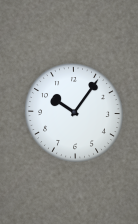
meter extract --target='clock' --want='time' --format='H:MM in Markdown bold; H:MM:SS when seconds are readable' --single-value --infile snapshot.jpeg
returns **10:06**
